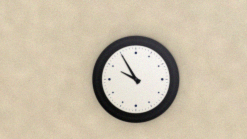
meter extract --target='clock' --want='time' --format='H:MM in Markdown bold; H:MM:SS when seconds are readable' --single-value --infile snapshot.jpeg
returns **9:55**
